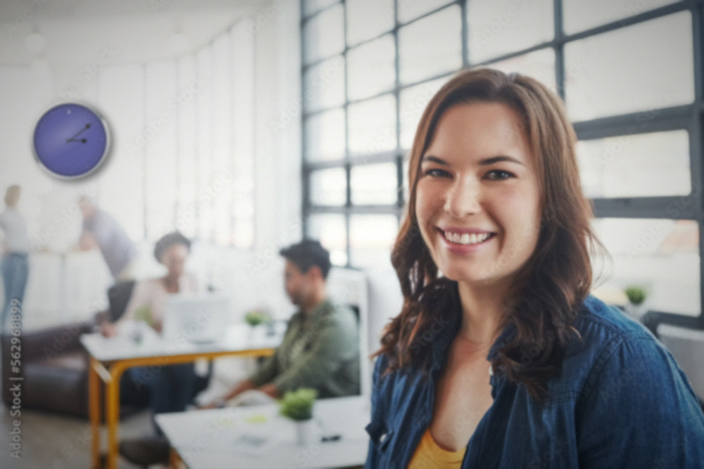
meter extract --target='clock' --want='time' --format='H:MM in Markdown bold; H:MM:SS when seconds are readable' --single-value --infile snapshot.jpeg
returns **3:09**
